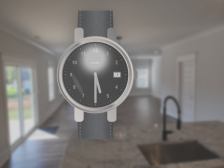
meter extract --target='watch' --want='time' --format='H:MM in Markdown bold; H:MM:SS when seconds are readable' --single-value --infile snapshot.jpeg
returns **5:30**
